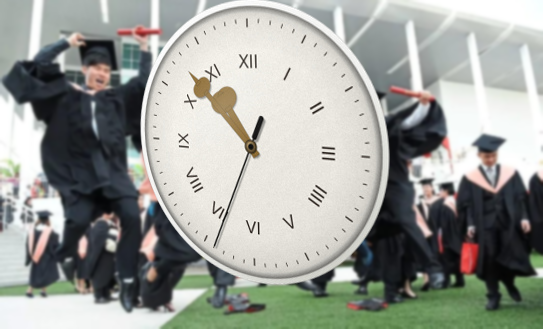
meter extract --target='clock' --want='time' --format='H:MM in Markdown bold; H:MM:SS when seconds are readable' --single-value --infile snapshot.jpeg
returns **10:52:34**
